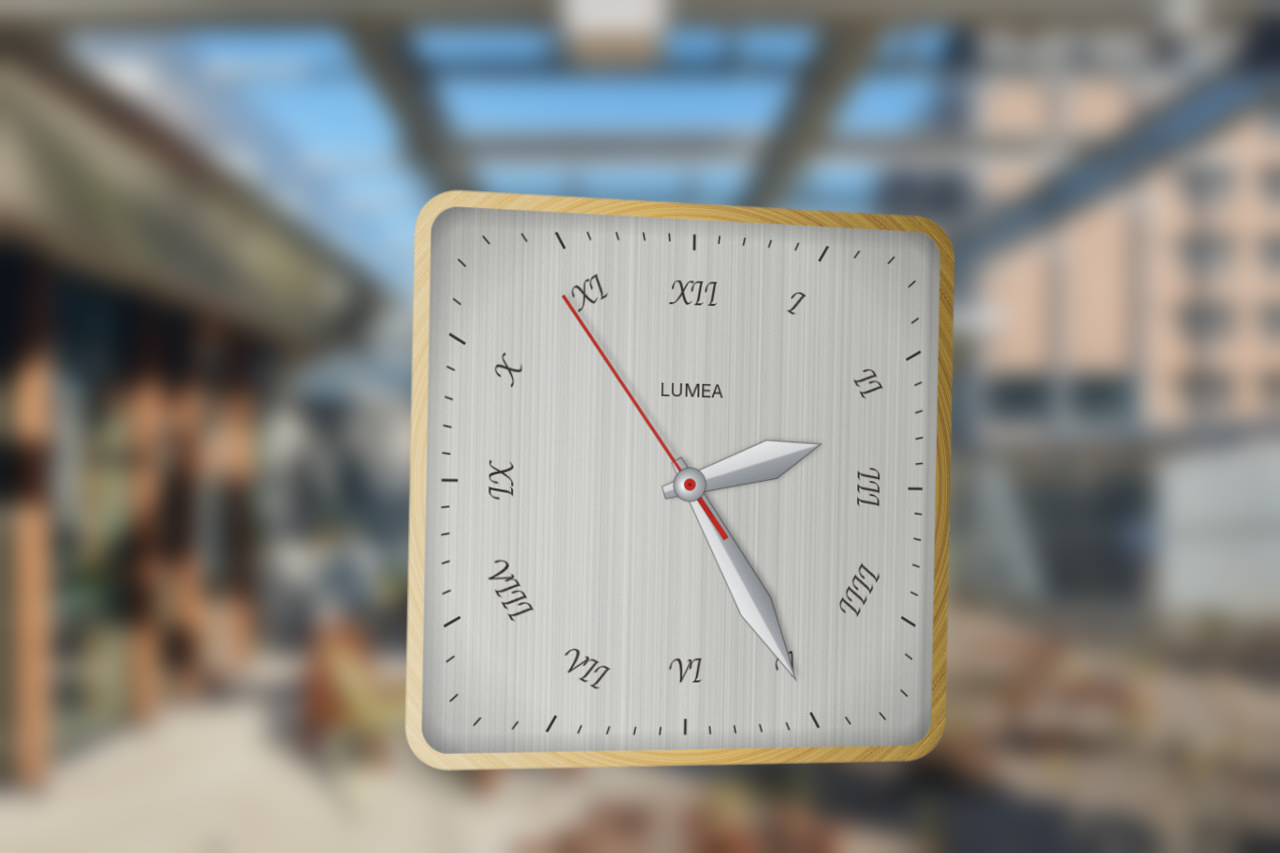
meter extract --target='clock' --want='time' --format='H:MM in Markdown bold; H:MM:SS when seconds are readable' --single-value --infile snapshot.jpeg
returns **2:24:54**
